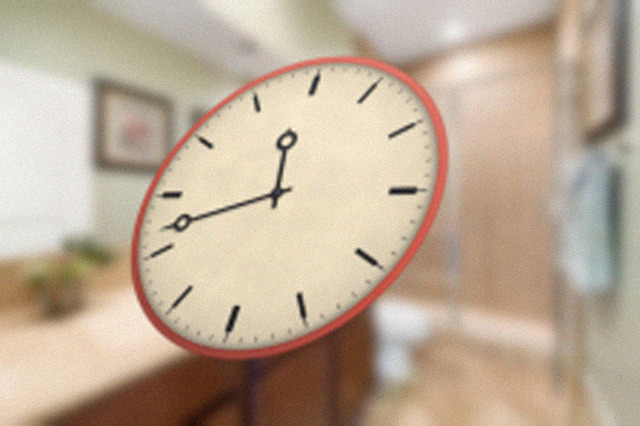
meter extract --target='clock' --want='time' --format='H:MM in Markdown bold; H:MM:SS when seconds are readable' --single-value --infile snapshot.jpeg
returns **11:42**
